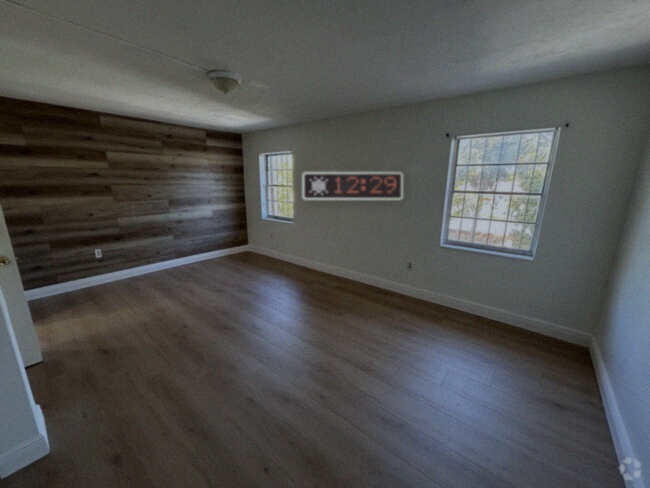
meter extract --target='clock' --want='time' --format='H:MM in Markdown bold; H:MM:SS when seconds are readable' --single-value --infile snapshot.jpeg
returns **12:29**
